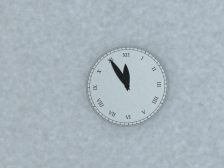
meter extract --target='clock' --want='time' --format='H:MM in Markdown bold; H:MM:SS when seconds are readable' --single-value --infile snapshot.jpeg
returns **11:55**
